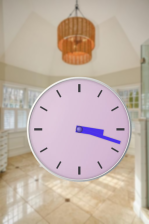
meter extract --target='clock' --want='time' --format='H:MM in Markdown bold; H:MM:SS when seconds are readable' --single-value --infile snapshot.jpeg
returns **3:18**
